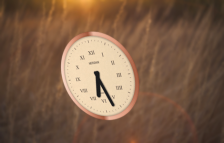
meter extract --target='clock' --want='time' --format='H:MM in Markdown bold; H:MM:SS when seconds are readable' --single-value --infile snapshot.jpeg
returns **6:27**
